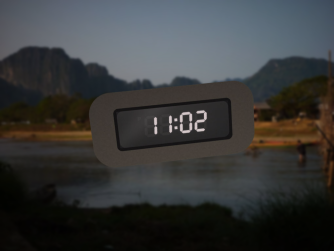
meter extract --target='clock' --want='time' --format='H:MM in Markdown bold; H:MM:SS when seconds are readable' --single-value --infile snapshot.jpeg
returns **11:02**
